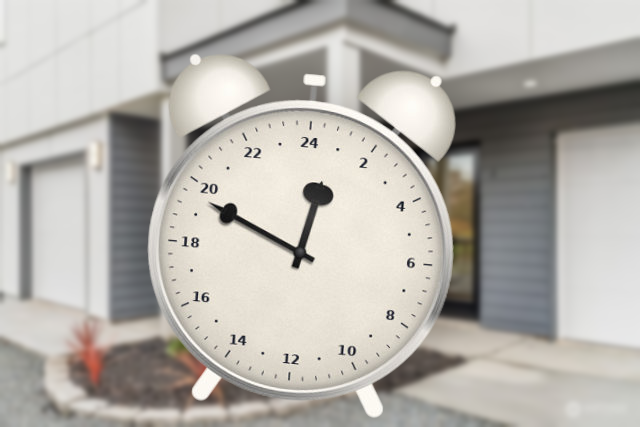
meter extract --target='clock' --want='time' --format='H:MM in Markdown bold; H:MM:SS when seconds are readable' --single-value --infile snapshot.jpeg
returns **0:49**
